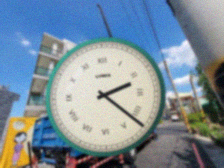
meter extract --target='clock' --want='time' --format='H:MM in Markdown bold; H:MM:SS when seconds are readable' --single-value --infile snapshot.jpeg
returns **2:22**
